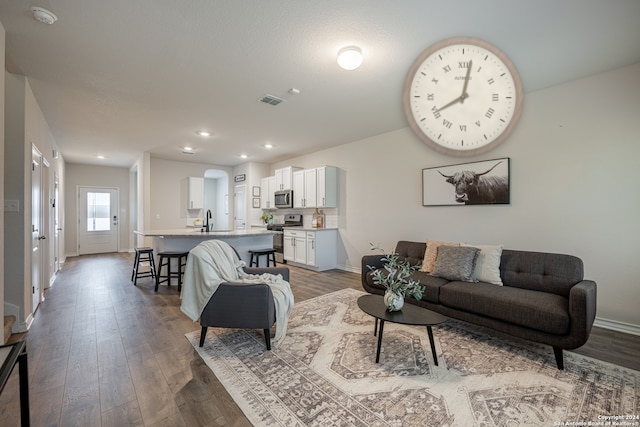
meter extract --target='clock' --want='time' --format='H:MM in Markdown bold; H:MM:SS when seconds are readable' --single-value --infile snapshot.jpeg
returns **8:02**
